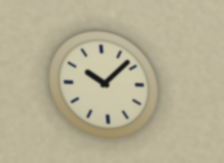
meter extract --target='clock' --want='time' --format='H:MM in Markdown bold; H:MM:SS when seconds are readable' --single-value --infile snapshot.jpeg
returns **10:08**
